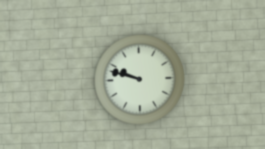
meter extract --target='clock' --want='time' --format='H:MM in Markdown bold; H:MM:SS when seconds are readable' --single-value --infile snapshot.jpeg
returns **9:48**
